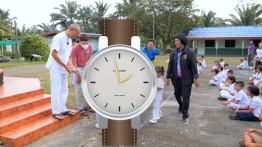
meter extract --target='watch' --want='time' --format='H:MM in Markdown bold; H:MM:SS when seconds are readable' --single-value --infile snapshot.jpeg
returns **1:58**
